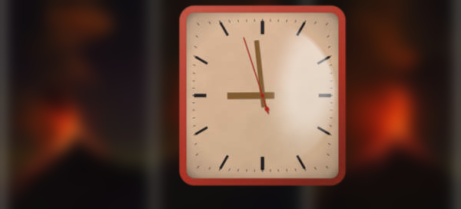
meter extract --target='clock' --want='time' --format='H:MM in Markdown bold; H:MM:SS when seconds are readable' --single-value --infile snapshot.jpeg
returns **8:58:57**
